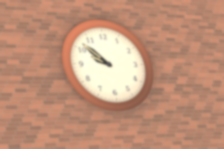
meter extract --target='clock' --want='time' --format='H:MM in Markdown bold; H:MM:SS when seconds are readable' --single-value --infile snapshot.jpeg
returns **9:52**
